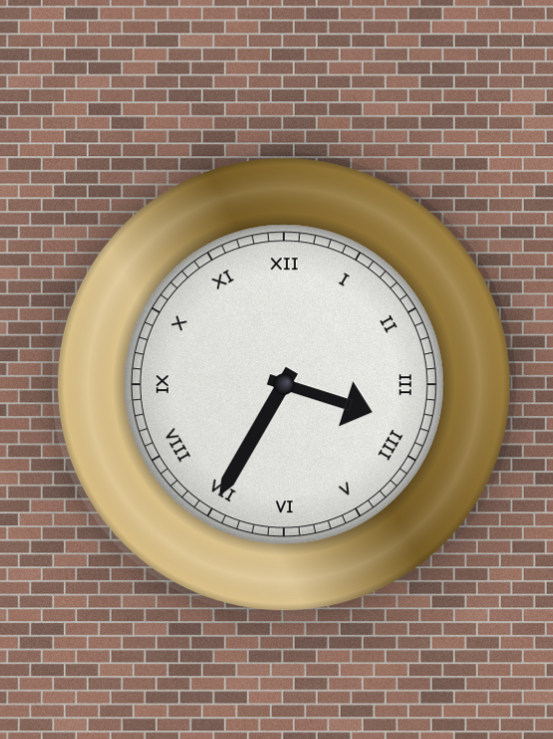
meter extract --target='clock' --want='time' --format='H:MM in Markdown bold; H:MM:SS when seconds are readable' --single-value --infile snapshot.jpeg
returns **3:35**
